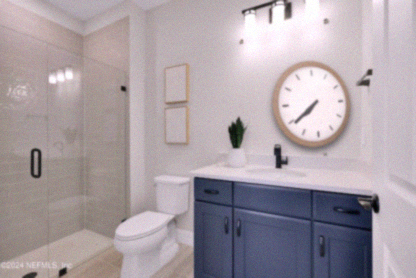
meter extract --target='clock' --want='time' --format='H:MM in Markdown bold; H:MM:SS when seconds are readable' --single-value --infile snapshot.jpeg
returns **7:39**
